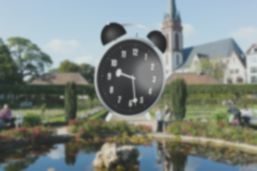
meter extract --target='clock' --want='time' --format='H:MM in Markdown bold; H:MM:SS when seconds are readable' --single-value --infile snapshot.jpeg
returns **9:28**
